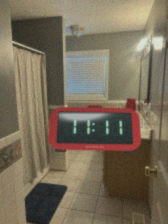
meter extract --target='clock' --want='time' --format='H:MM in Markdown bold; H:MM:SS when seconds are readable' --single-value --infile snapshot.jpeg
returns **11:11**
